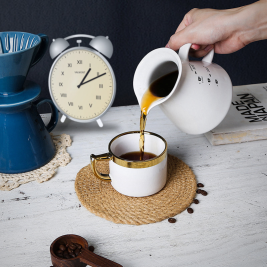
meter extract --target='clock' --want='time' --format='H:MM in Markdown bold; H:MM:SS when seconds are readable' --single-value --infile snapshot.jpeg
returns **1:11**
